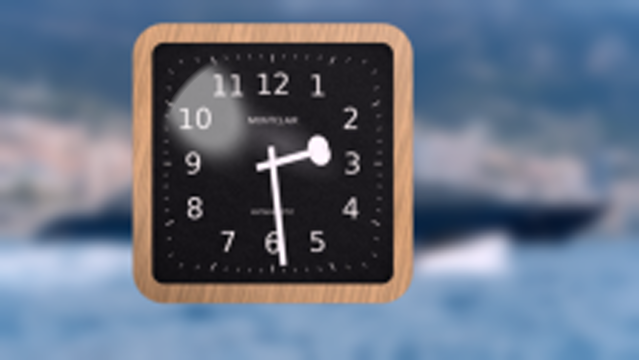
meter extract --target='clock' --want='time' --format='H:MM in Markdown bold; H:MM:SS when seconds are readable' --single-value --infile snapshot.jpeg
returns **2:29**
